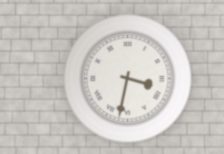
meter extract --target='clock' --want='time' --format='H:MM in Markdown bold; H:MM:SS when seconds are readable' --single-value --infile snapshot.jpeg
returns **3:32**
